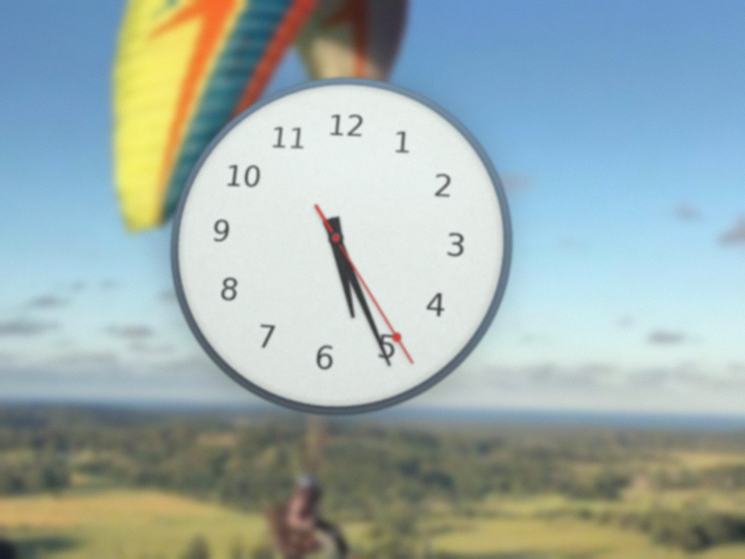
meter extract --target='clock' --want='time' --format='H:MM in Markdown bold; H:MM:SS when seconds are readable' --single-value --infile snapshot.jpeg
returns **5:25:24**
